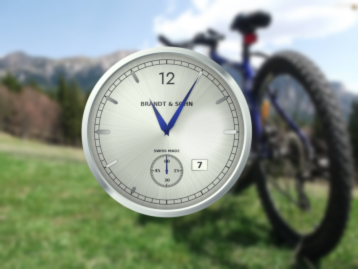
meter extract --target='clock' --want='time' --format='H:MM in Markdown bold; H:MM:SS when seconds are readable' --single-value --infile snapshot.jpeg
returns **11:05**
